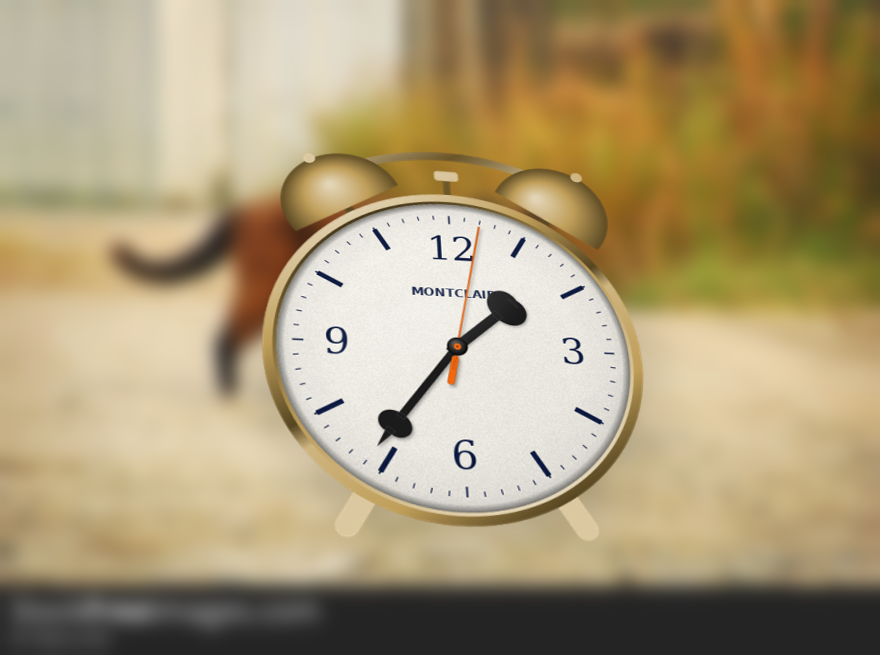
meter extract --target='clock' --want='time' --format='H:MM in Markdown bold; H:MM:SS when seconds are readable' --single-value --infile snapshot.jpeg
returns **1:36:02**
